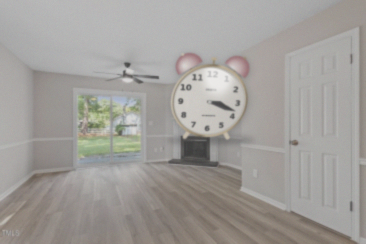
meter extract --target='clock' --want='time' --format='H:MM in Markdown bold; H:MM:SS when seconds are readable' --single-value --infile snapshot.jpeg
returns **3:18**
